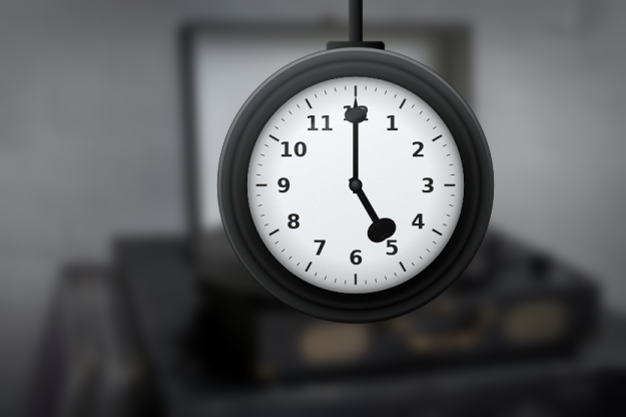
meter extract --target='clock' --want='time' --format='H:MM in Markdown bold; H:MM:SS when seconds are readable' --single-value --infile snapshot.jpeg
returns **5:00**
